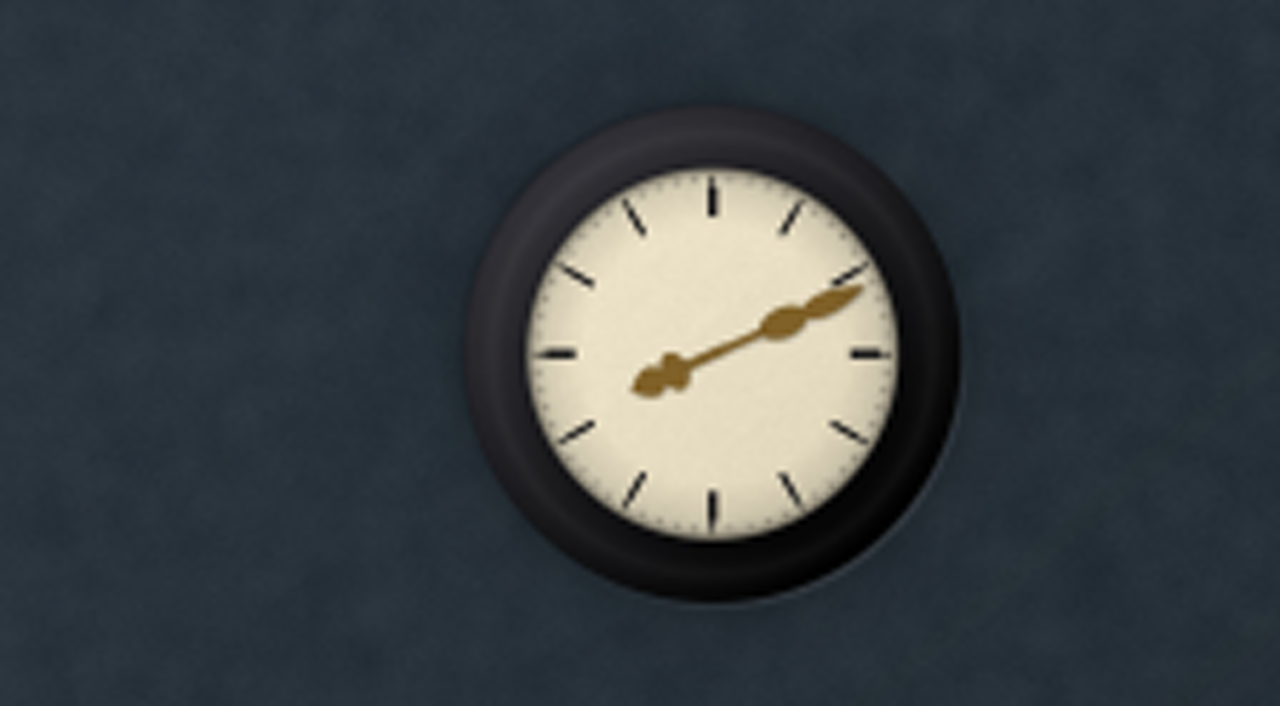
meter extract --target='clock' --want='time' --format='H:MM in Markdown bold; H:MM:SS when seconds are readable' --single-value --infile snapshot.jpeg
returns **8:11**
